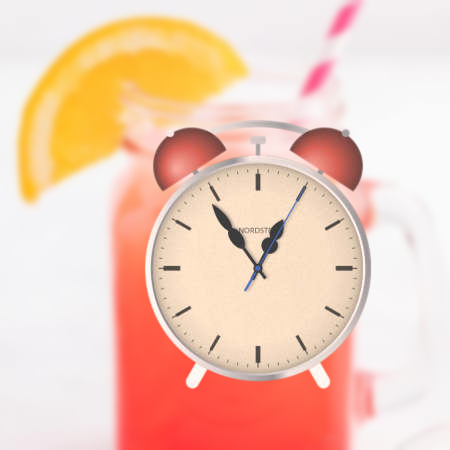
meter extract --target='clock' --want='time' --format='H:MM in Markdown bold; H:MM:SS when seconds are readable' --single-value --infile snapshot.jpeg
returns **12:54:05**
